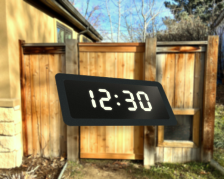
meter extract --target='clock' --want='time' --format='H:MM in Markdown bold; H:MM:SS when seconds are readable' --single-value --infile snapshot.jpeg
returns **12:30**
